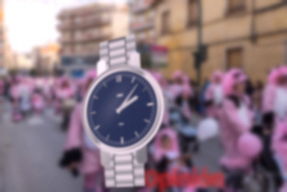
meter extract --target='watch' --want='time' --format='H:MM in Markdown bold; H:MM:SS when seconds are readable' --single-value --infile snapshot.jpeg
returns **2:07**
